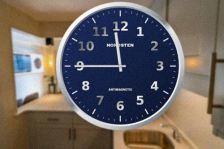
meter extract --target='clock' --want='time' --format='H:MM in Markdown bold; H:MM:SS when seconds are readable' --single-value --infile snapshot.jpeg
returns **11:45**
